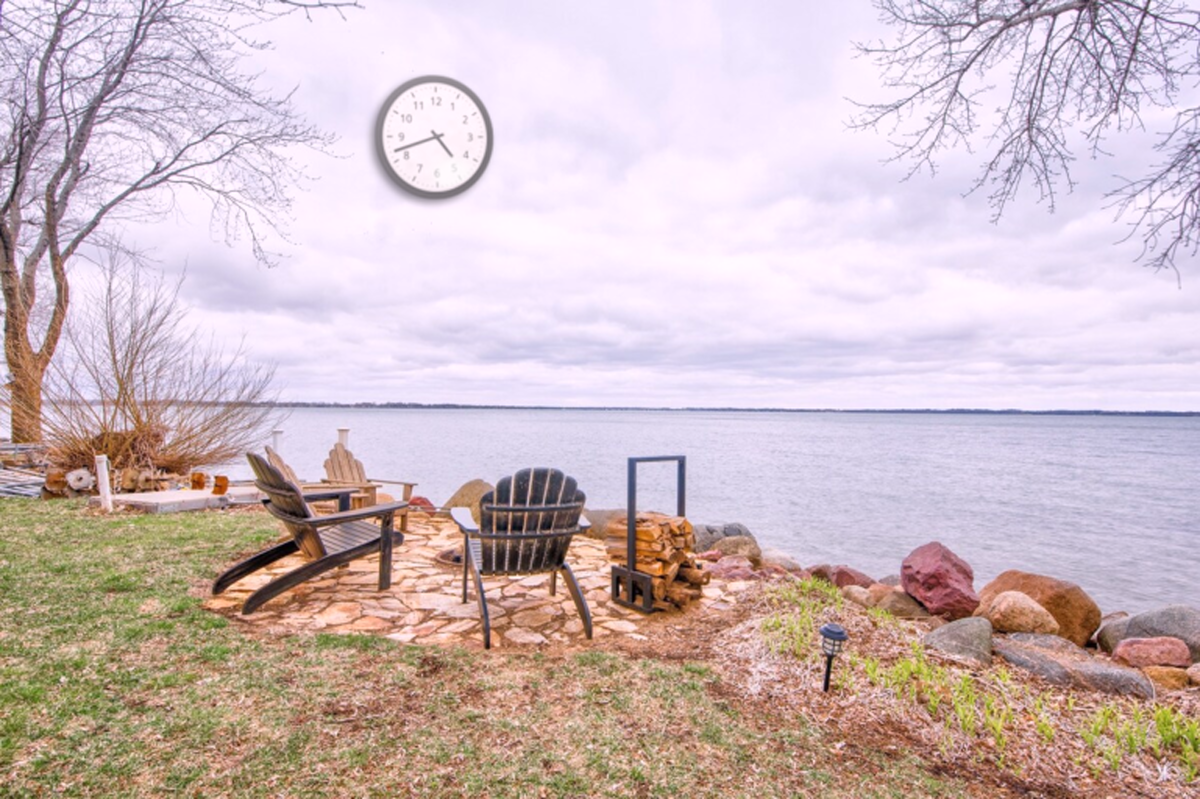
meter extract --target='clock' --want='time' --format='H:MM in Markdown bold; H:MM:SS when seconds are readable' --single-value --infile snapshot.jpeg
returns **4:42**
